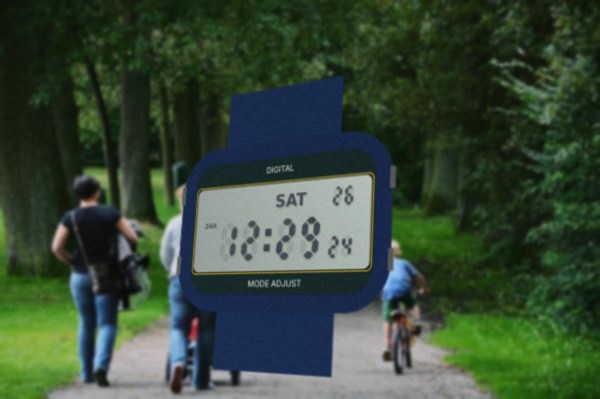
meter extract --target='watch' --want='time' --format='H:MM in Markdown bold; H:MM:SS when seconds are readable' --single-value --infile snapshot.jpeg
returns **12:29:24**
